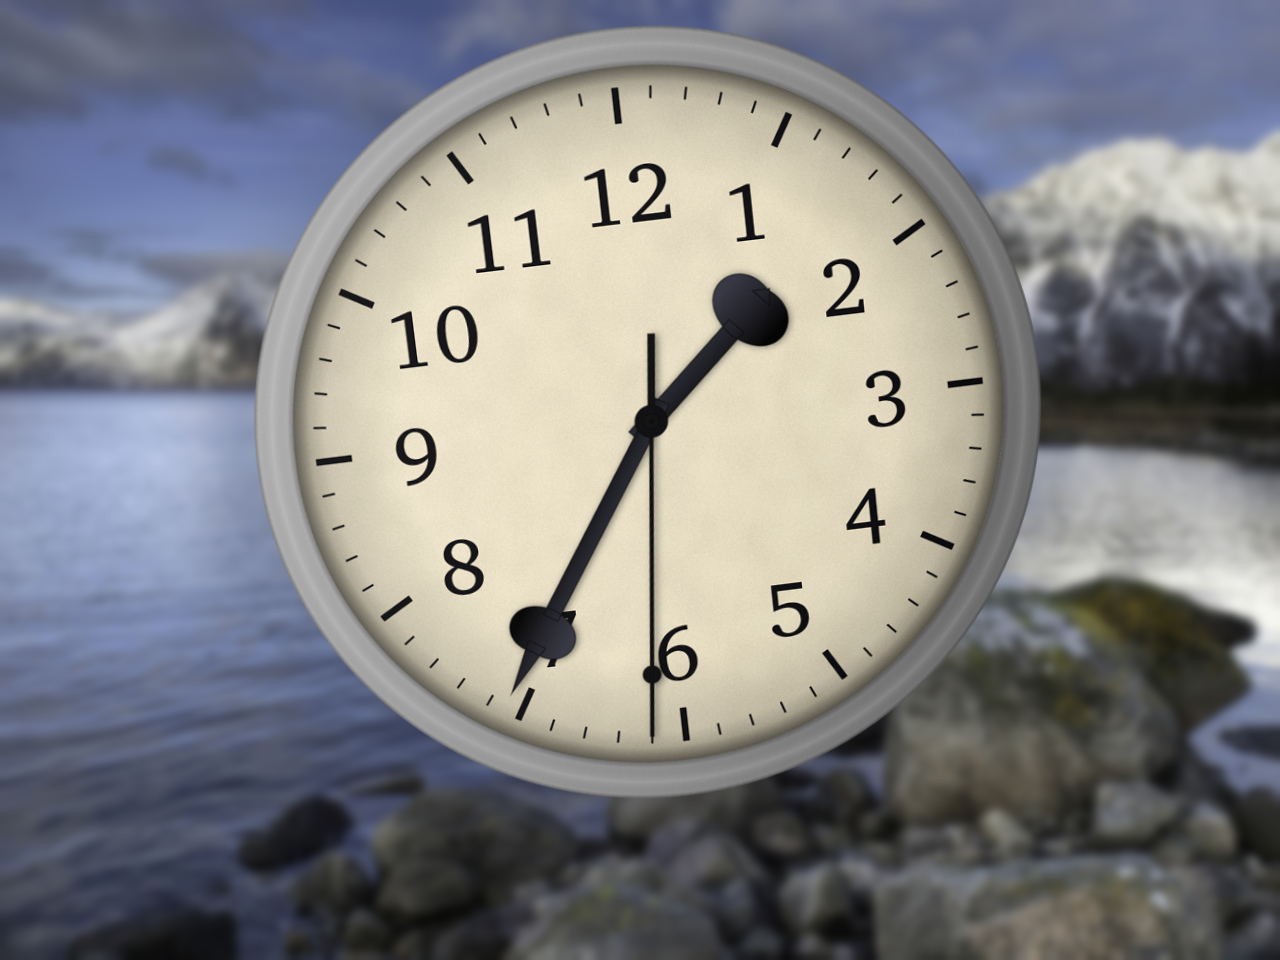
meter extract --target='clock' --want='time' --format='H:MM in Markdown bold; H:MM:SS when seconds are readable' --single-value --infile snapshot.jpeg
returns **1:35:31**
